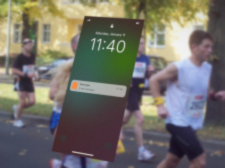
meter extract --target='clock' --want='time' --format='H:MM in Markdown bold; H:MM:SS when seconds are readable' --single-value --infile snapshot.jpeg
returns **11:40**
